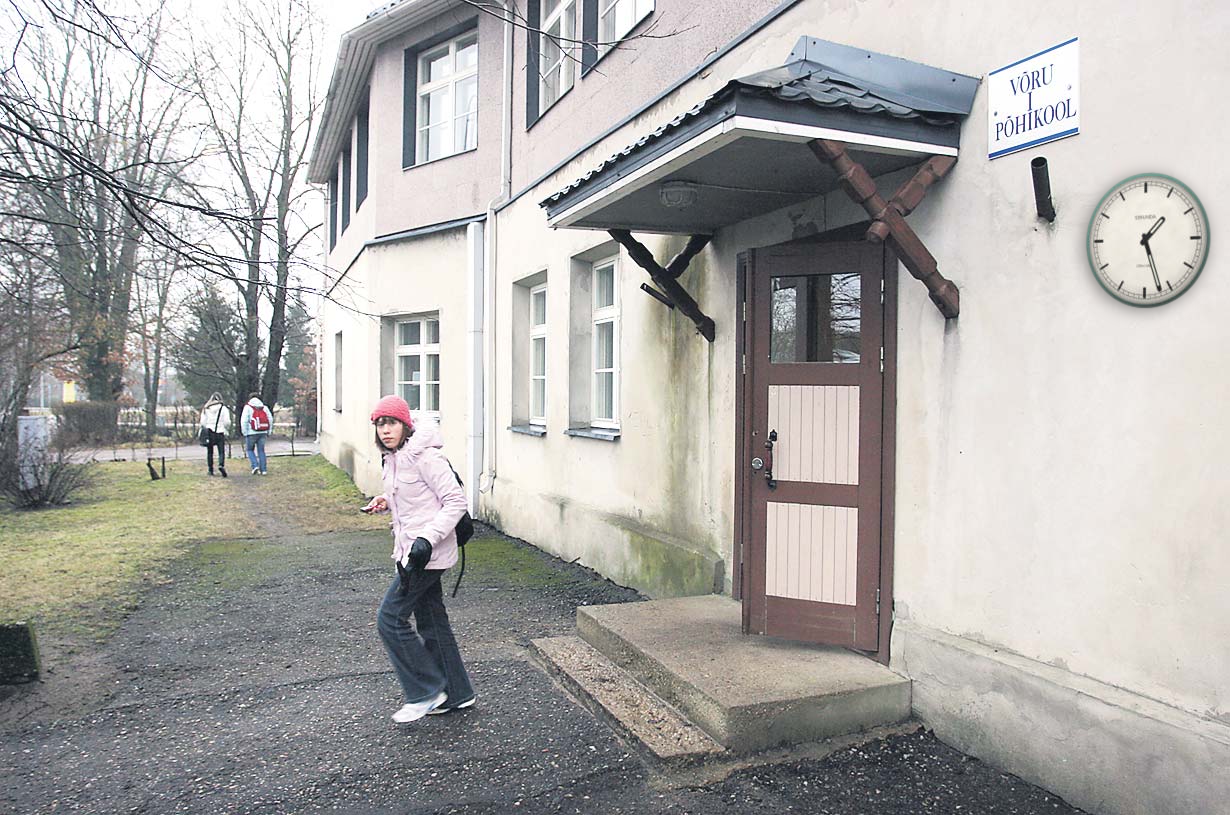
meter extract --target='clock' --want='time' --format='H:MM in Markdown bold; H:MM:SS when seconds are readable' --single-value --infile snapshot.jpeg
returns **1:27**
